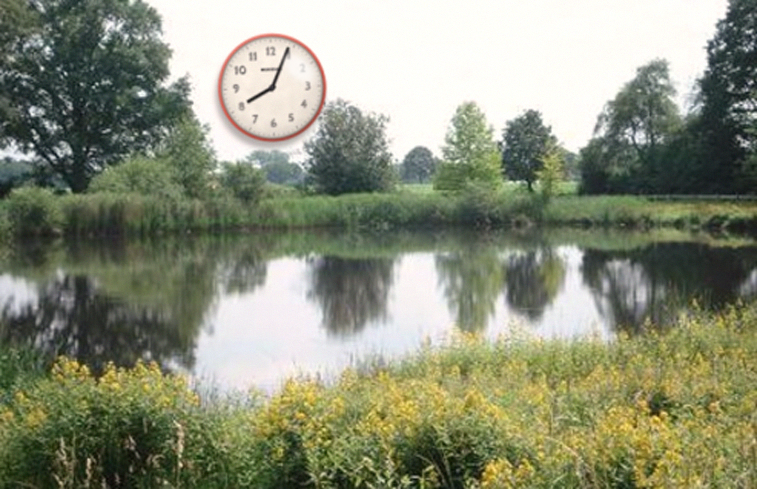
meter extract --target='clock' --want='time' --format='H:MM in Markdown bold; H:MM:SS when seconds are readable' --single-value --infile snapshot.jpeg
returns **8:04**
